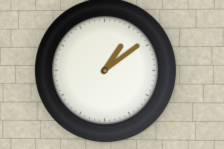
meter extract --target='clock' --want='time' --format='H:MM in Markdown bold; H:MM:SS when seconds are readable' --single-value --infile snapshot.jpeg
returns **1:09**
